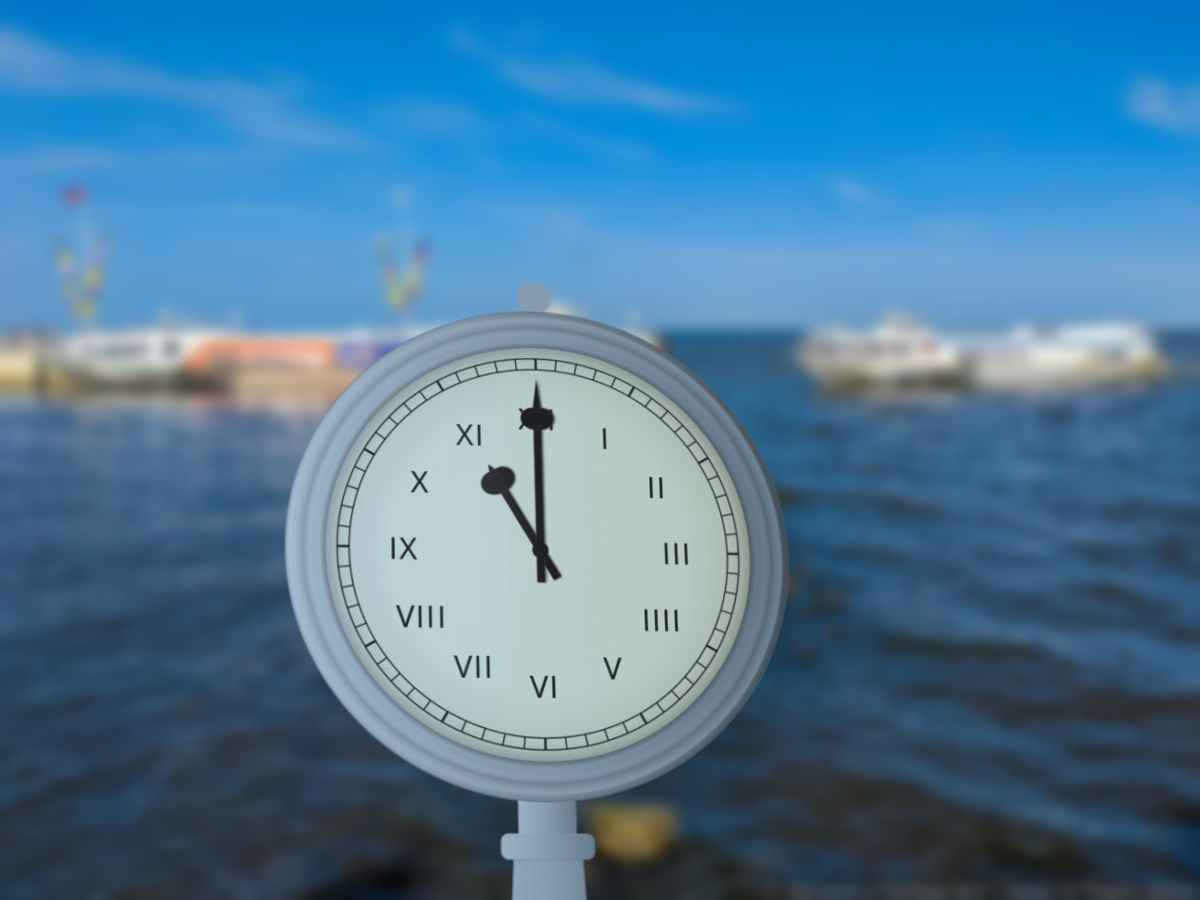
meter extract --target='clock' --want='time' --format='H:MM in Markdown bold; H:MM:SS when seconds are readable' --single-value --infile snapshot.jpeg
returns **11:00**
